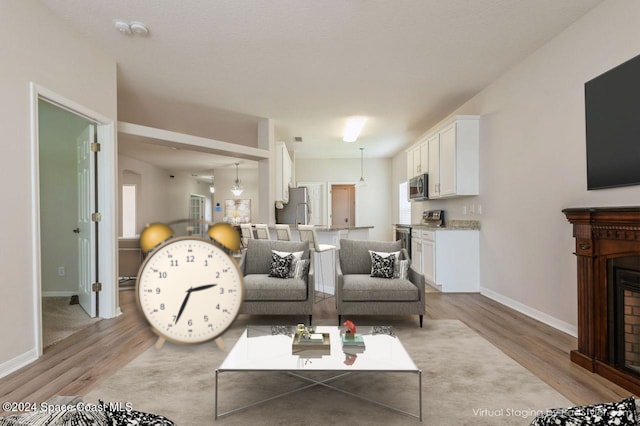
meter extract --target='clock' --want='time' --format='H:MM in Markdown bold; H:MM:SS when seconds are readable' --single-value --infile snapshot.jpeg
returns **2:34**
